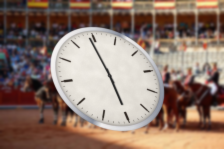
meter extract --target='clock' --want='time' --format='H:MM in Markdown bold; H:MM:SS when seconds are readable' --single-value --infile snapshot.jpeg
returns **5:59**
